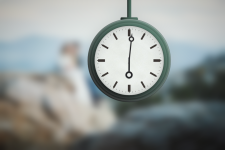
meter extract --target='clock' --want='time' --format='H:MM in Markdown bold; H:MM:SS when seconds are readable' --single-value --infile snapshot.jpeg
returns **6:01**
